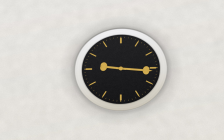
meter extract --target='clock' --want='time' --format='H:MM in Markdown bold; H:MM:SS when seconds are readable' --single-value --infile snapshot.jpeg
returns **9:16**
